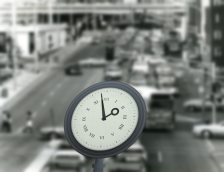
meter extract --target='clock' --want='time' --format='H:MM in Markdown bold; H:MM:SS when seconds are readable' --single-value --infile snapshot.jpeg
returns **1:58**
